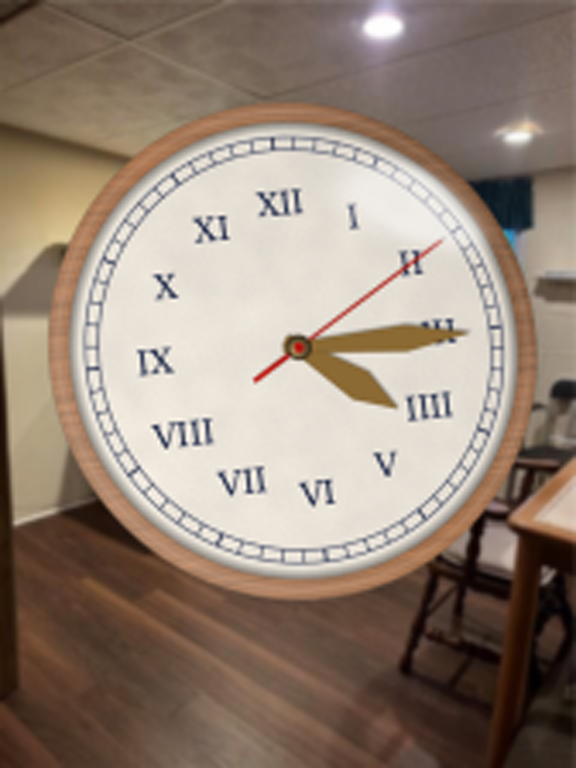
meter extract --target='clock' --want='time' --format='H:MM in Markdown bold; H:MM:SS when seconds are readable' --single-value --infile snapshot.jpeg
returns **4:15:10**
